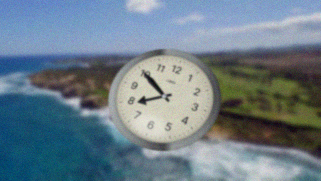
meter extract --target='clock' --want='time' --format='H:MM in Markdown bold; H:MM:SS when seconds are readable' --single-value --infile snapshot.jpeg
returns **7:50**
